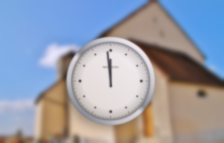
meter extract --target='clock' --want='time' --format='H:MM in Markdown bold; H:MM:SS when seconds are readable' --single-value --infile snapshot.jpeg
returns **11:59**
